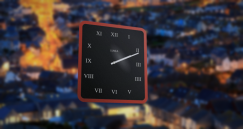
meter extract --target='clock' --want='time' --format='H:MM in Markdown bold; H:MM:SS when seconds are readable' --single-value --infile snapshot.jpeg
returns **2:11**
